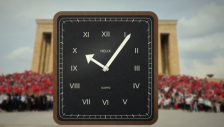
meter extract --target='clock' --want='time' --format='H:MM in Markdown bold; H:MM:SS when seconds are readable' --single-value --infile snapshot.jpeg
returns **10:06**
